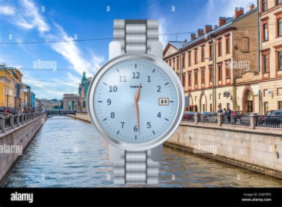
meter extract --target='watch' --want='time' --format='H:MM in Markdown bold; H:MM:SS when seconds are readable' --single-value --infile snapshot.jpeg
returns **12:29**
